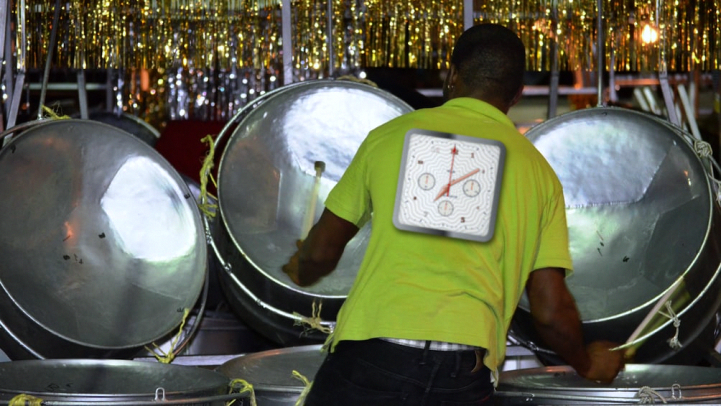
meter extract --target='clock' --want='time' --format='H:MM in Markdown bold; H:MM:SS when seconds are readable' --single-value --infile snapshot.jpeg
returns **7:09**
